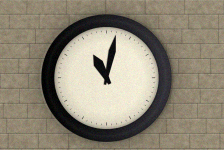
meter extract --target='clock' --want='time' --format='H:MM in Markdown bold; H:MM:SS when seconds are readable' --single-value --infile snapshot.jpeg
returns **11:02**
